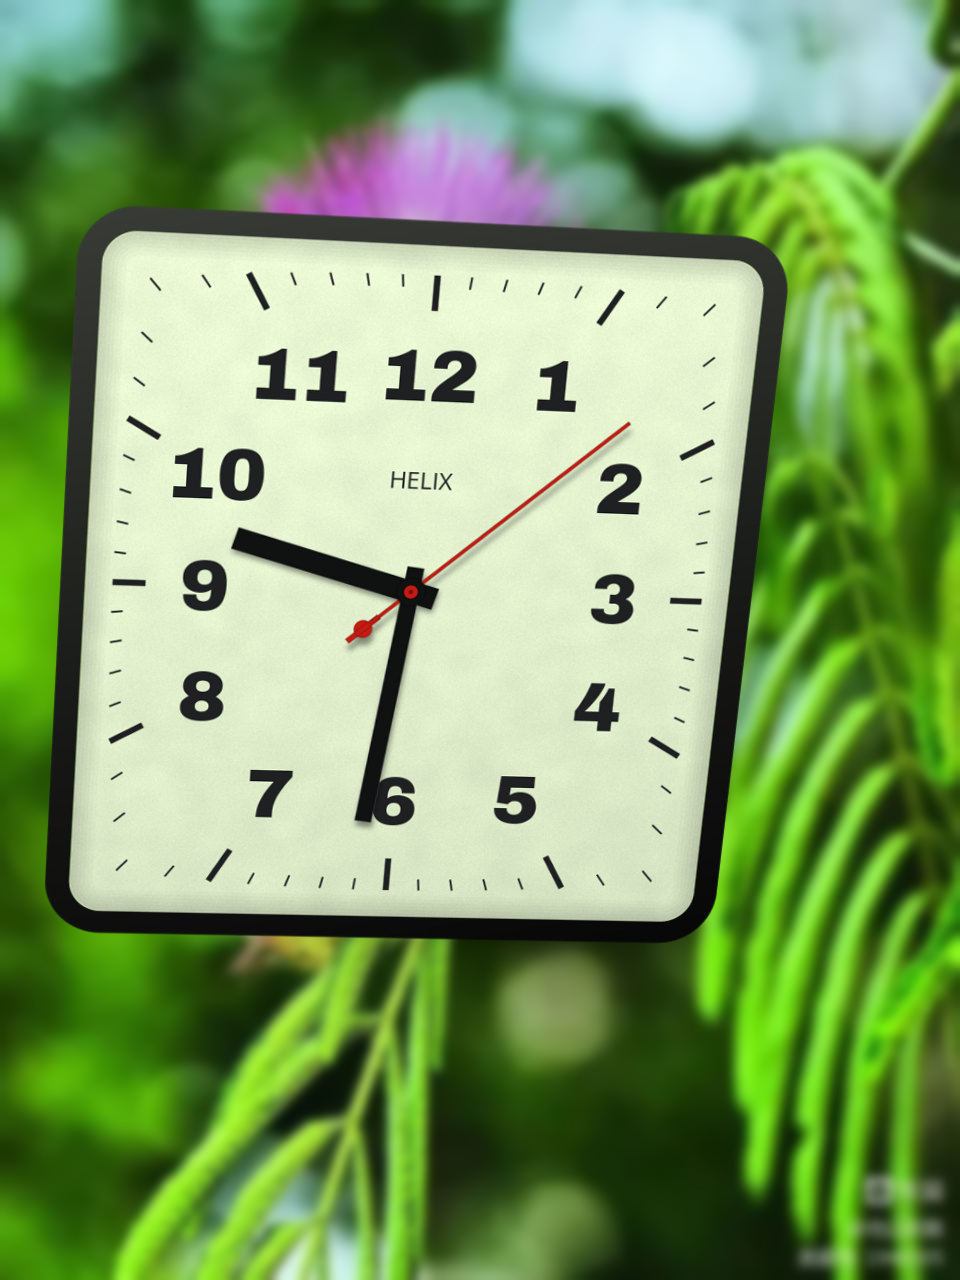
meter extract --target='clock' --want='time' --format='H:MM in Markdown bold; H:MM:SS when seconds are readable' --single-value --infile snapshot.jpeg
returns **9:31:08**
